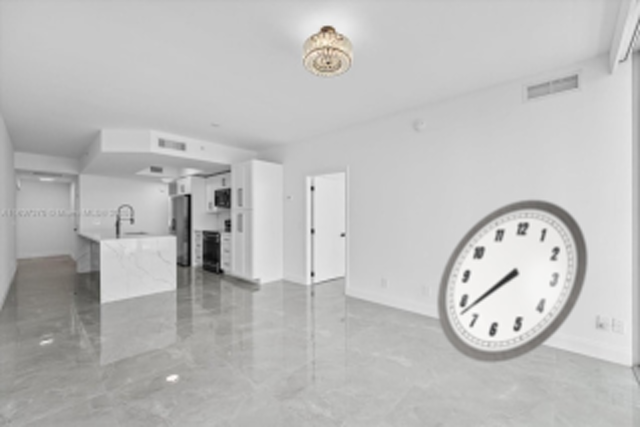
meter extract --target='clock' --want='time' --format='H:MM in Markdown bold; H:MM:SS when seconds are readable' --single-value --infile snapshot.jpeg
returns **7:38**
